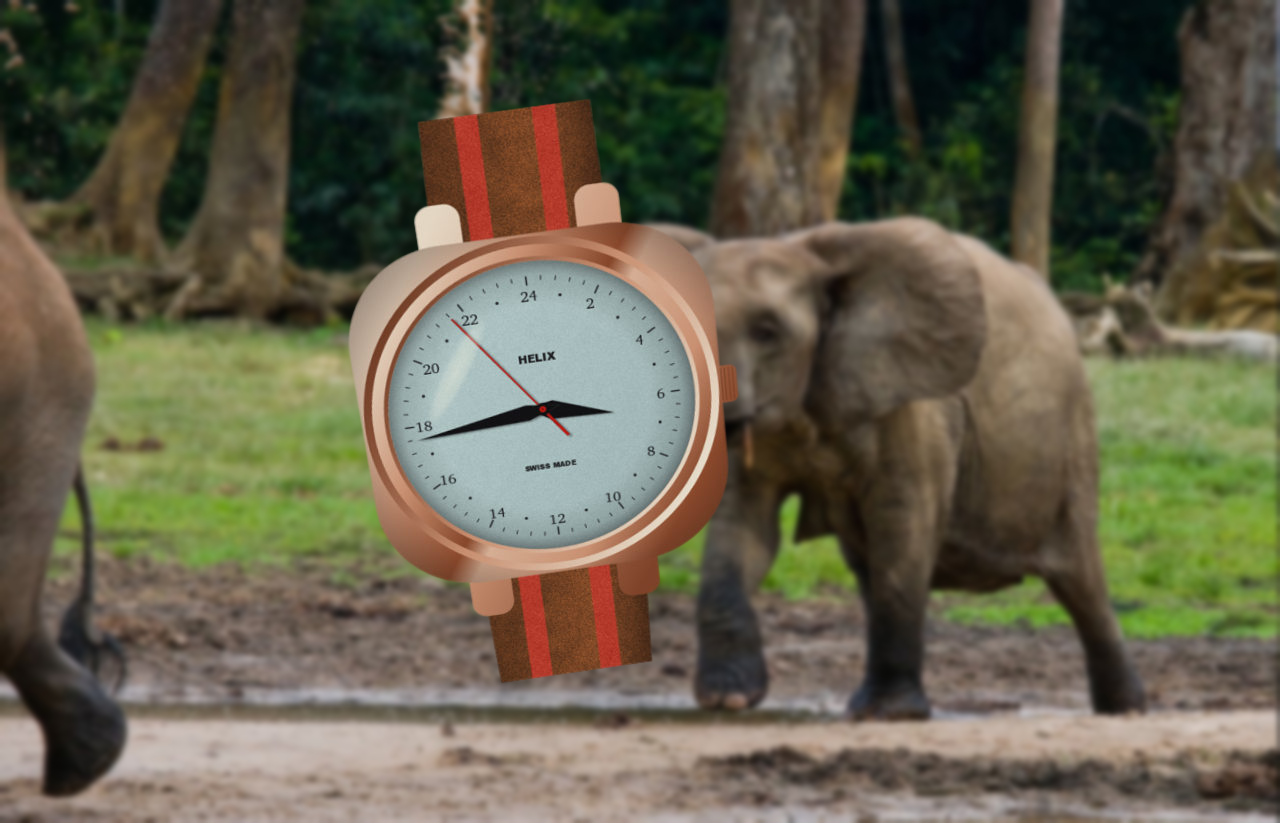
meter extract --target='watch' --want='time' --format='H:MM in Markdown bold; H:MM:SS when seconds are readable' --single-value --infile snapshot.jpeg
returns **6:43:54**
